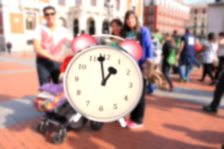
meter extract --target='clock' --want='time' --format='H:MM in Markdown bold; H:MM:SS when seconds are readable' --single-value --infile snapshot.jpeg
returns **12:58**
